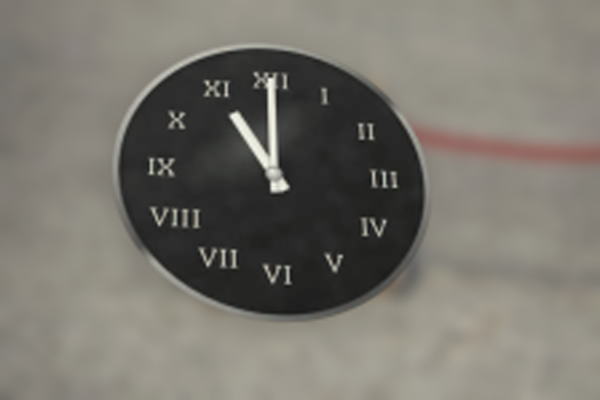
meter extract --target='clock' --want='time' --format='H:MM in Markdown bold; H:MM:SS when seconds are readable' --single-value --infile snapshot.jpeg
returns **11:00**
